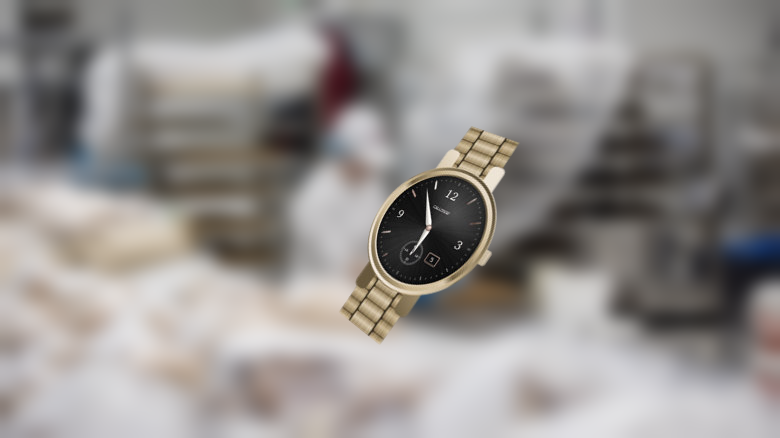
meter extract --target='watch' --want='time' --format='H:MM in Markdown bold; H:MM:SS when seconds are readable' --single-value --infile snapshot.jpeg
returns **5:53**
